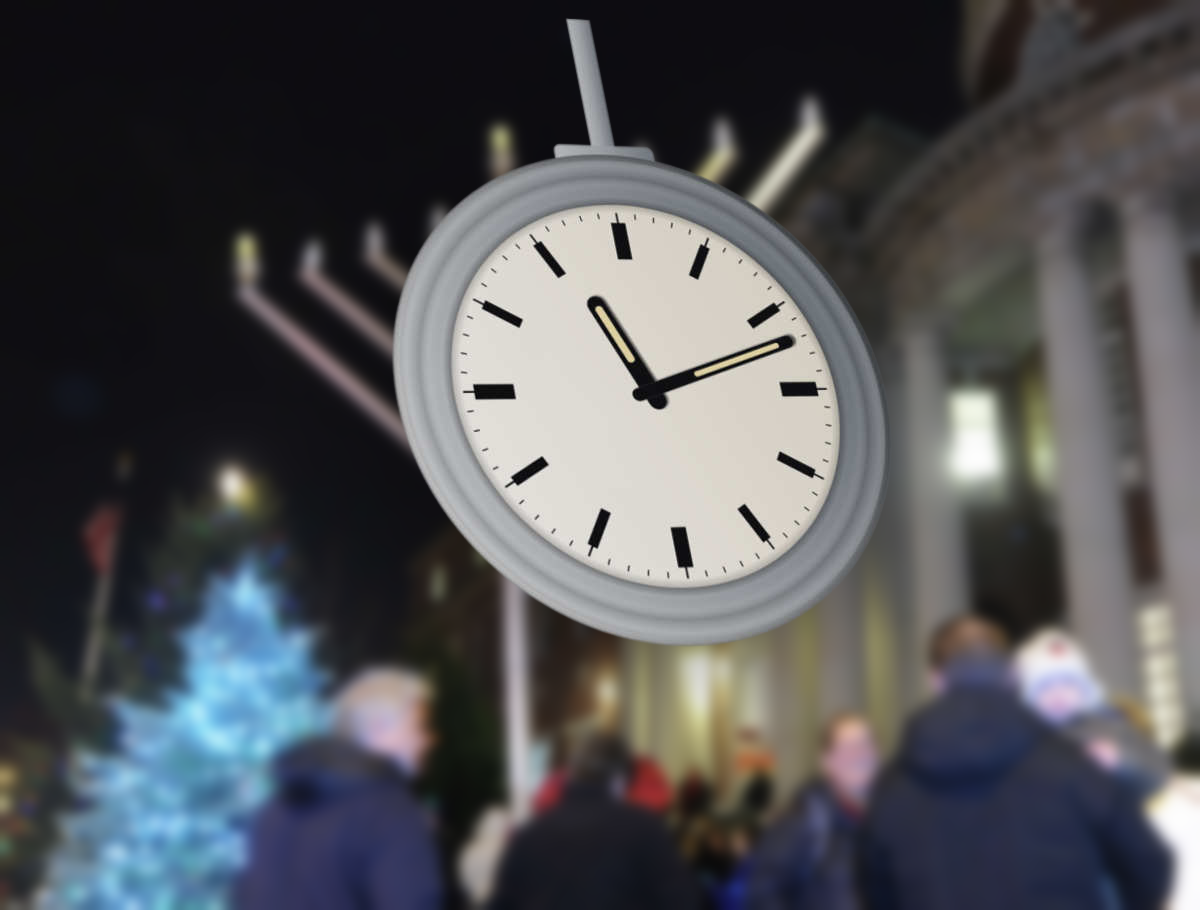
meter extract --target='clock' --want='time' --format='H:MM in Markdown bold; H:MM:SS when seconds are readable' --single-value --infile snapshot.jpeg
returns **11:12**
